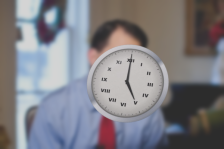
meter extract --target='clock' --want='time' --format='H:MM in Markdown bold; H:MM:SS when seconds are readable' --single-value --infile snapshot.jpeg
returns **5:00**
